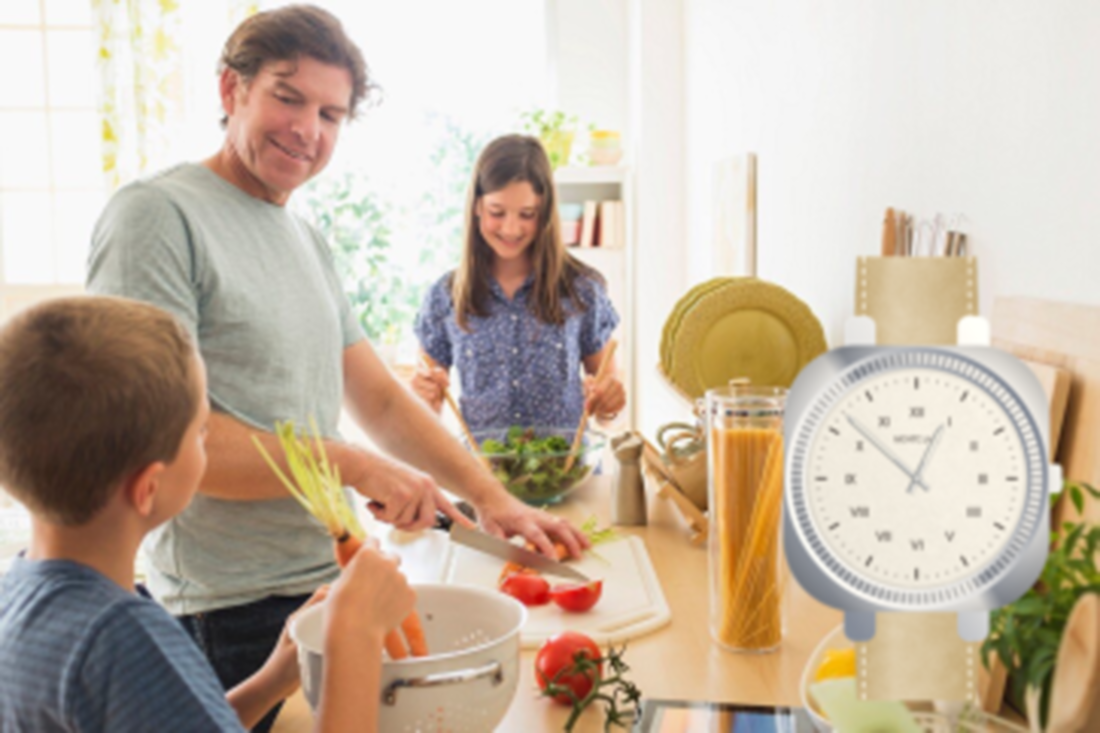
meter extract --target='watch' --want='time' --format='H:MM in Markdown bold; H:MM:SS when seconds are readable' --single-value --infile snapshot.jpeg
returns **12:52**
